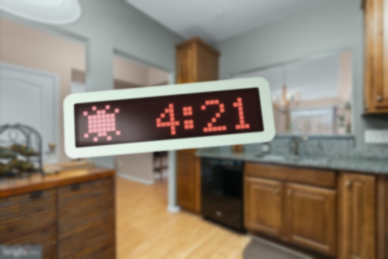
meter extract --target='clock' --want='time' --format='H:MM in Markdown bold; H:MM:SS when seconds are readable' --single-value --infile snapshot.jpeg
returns **4:21**
